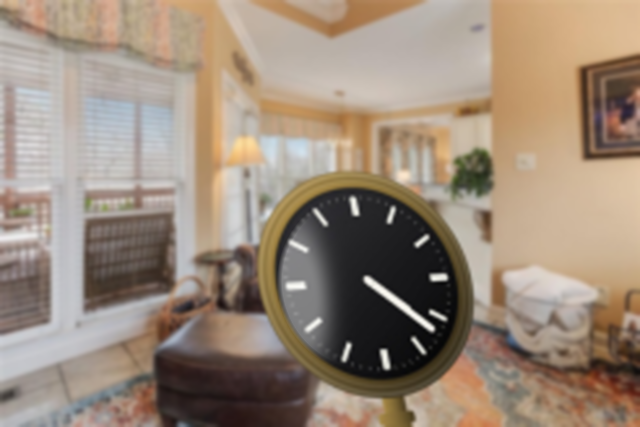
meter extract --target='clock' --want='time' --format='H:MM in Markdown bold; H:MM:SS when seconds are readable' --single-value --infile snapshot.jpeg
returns **4:22**
